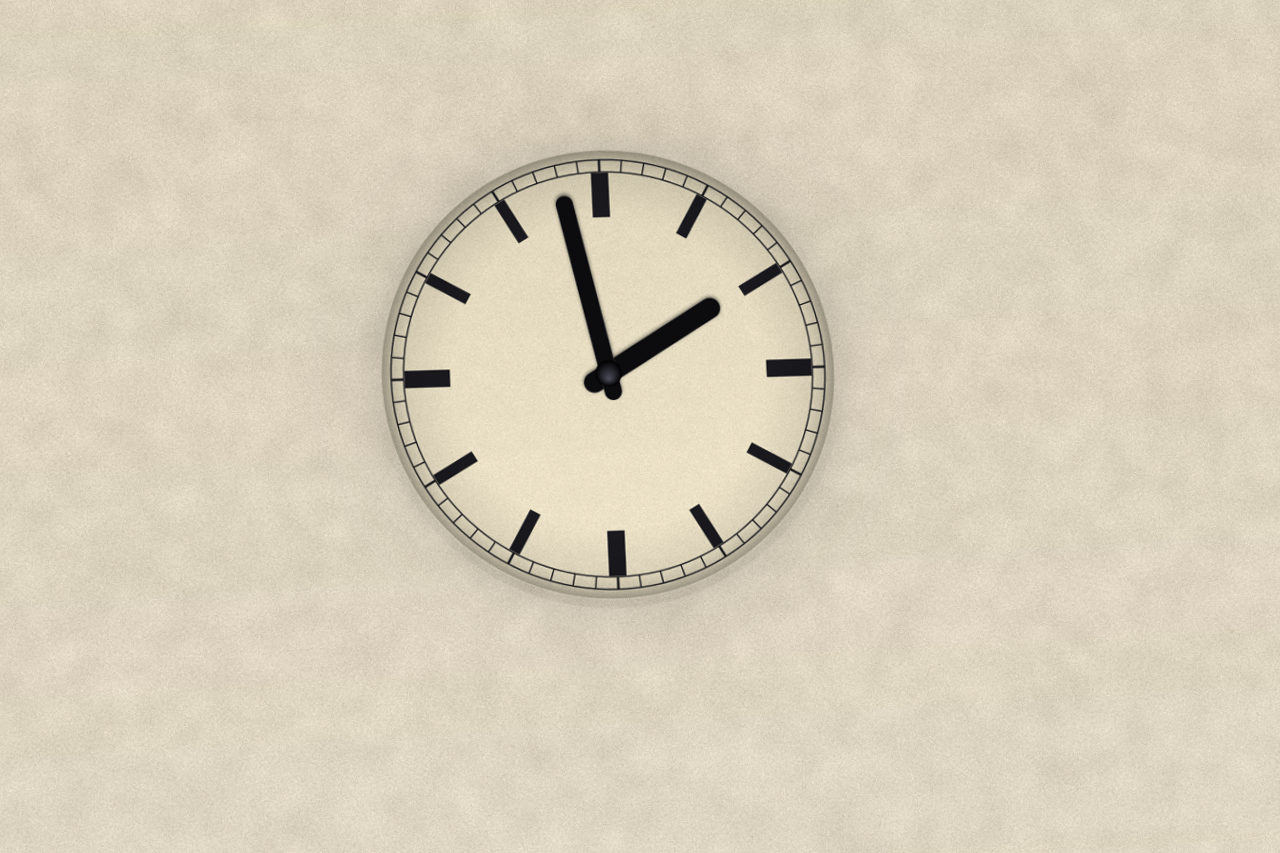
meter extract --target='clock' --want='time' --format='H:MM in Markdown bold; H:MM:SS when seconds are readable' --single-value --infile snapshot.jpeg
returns **1:58**
